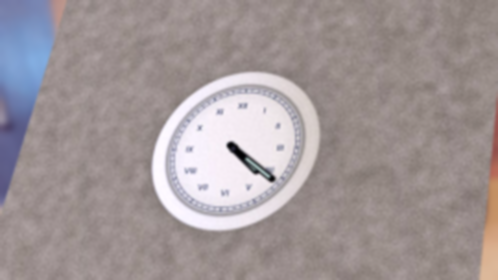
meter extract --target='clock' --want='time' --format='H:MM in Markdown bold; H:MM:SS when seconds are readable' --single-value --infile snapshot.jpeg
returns **4:21**
